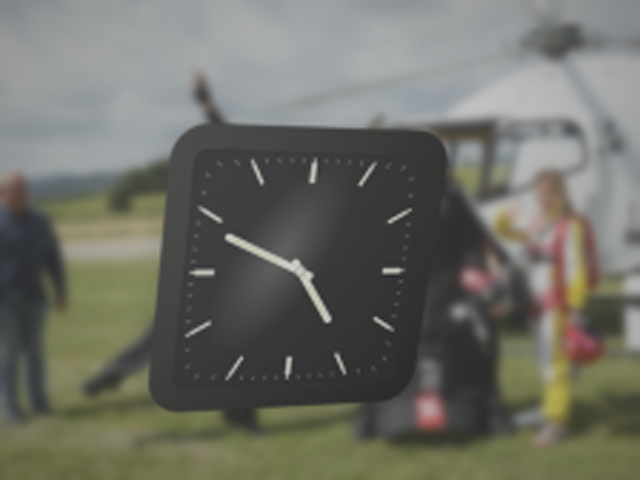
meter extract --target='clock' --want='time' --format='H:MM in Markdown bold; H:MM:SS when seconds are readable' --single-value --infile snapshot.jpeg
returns **4:49**
